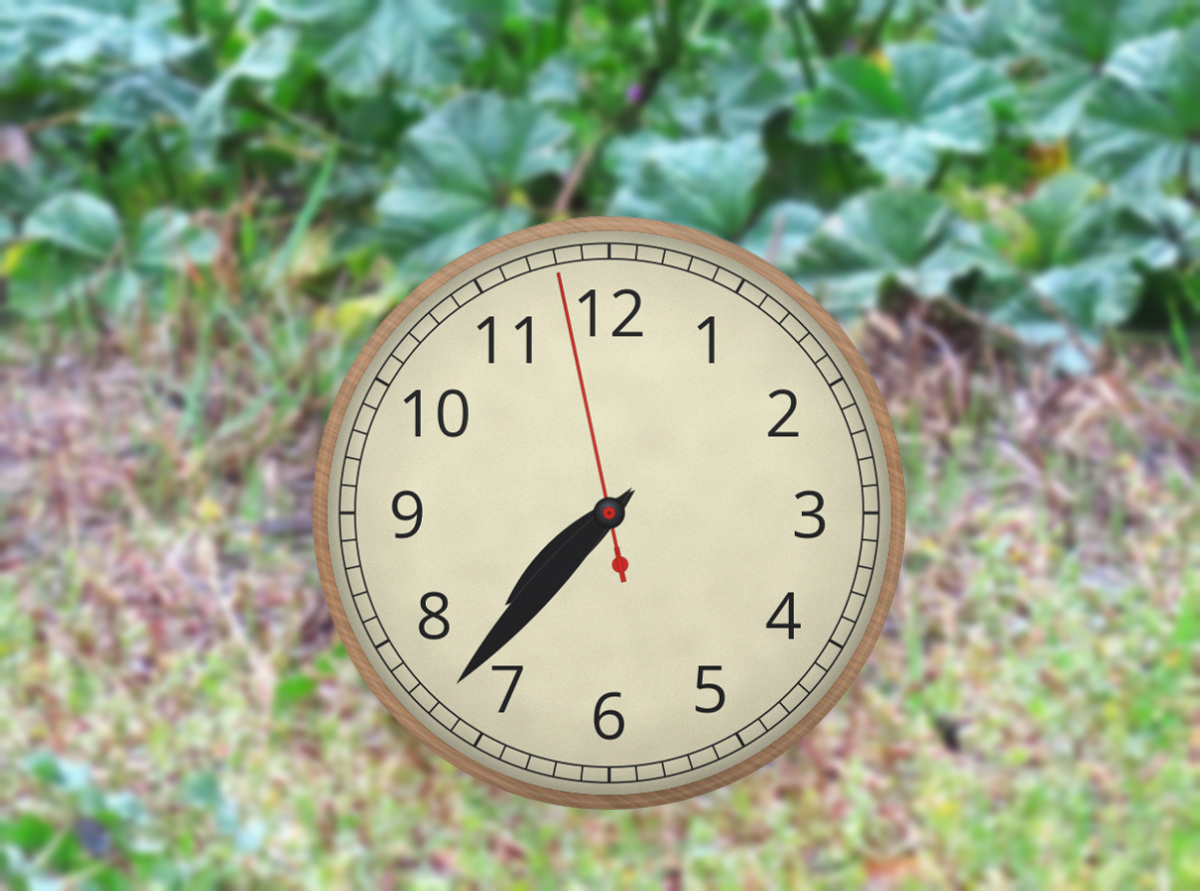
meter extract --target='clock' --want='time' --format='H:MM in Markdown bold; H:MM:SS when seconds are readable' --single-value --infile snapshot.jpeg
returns **7:36:58**
